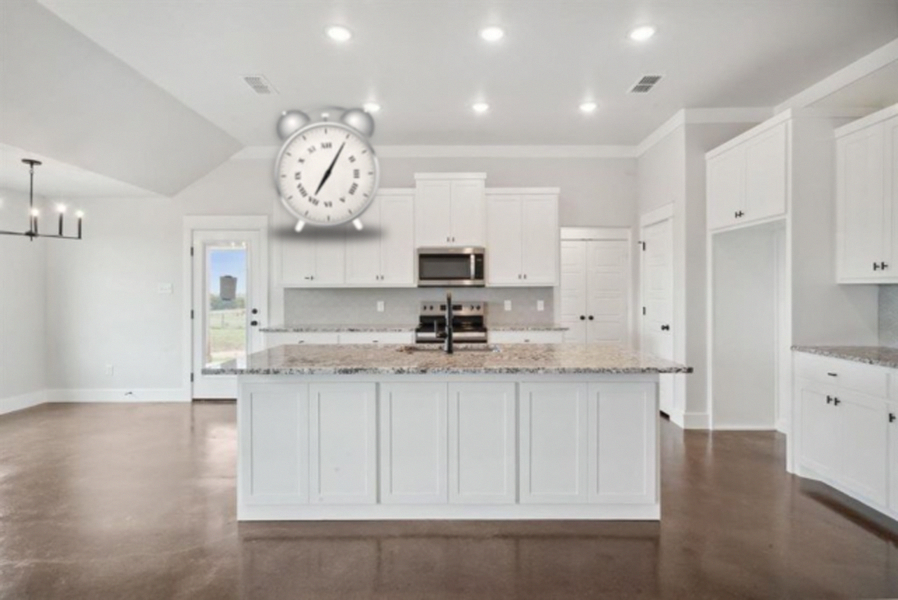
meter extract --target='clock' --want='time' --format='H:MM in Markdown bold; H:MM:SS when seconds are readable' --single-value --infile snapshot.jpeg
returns **7:05**
